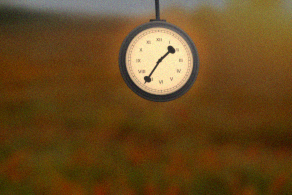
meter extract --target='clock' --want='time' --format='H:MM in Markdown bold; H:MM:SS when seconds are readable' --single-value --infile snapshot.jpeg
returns **1:36**
